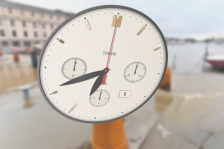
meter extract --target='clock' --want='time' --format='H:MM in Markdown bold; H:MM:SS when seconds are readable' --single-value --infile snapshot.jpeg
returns **6:41**
